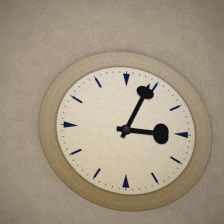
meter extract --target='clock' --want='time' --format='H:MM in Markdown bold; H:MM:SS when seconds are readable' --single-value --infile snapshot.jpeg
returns **3:04**
